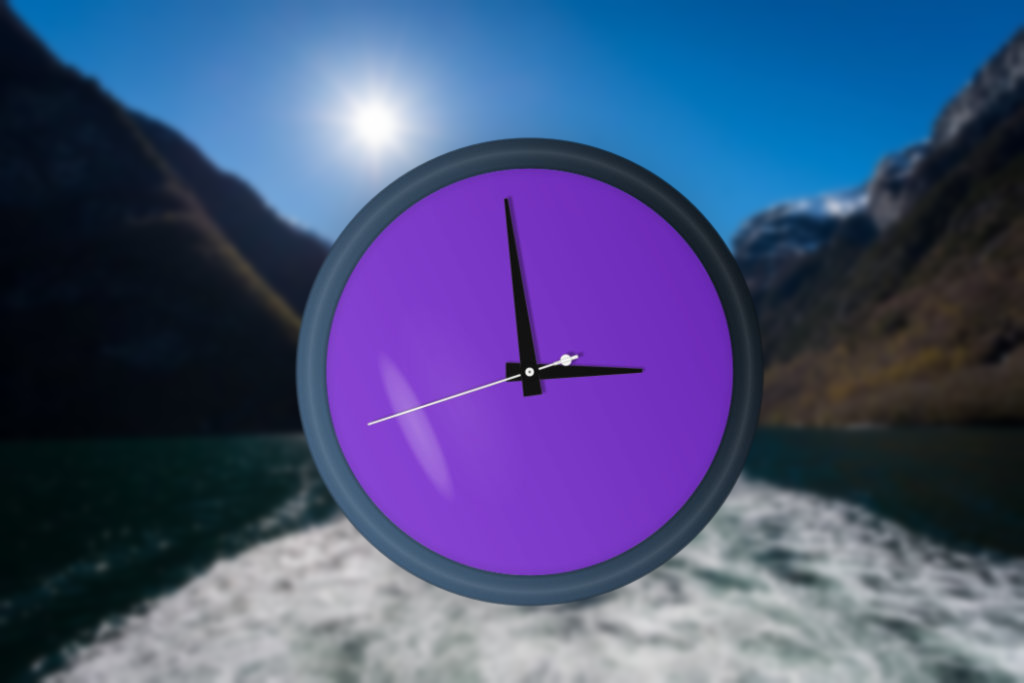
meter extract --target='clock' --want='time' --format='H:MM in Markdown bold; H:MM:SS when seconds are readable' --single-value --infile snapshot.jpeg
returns **2:58:42**
